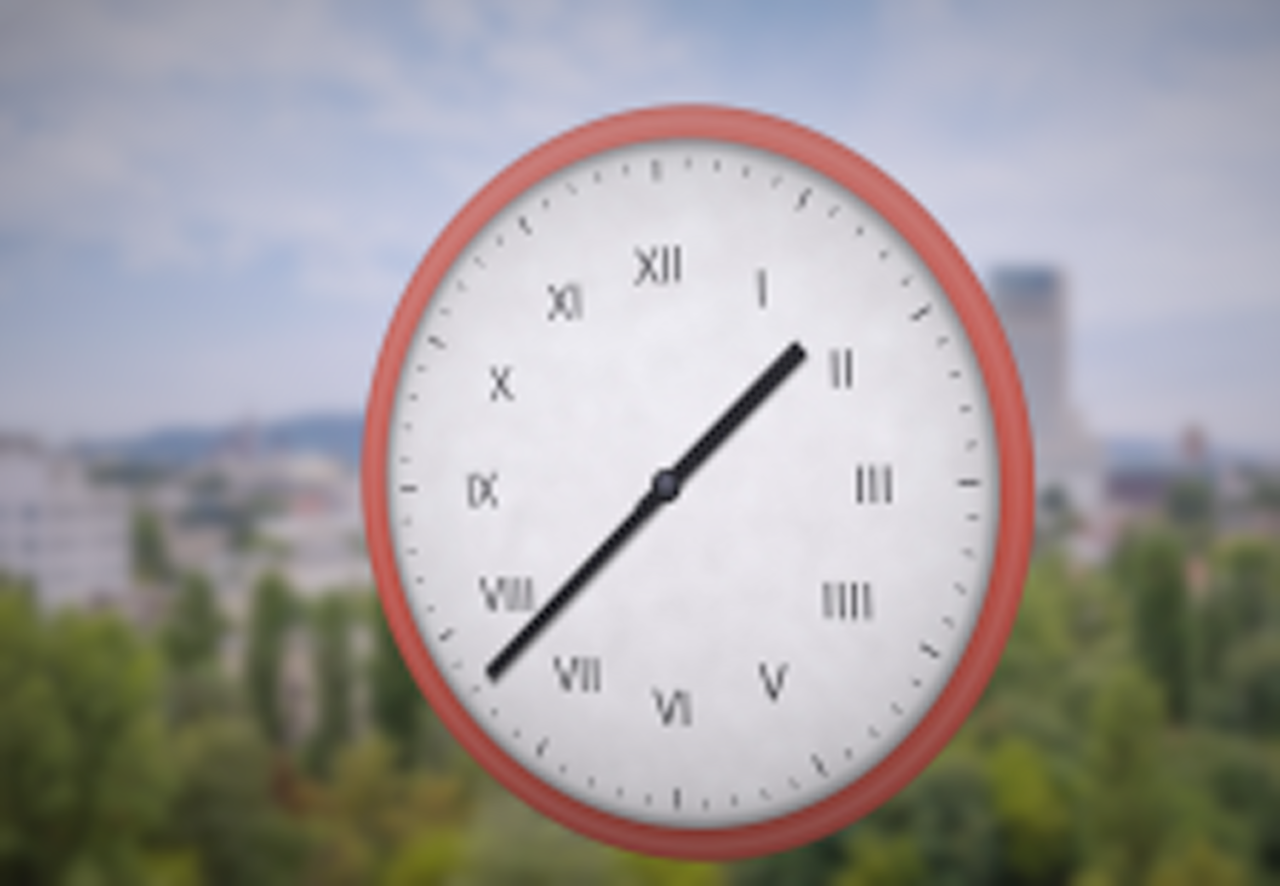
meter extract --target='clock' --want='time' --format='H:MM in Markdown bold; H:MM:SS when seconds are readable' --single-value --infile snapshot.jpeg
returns **1:38**
